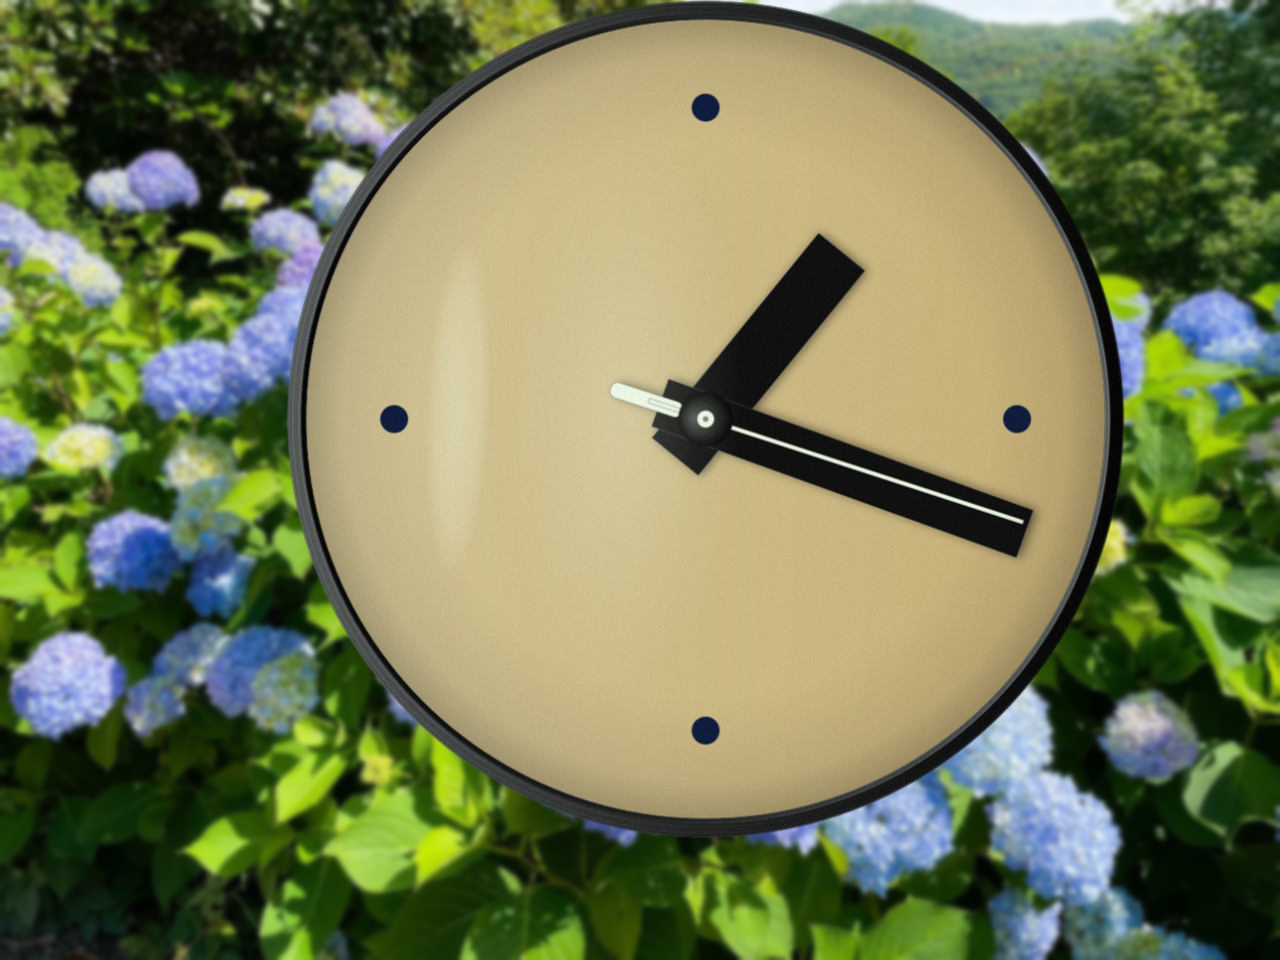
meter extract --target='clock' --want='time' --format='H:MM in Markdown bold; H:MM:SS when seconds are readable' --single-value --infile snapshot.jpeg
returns **1:18:18**
